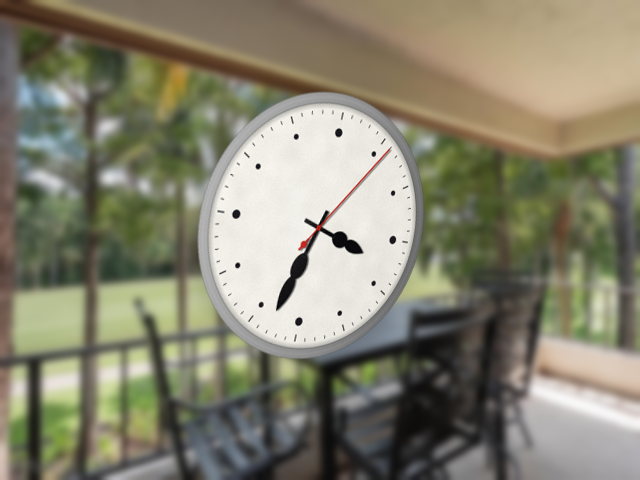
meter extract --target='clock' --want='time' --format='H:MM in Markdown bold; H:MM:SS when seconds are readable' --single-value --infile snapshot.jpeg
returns **3:33:06**
